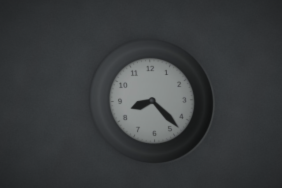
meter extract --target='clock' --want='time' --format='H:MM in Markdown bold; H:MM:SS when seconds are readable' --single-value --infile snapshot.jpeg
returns **8:23**
